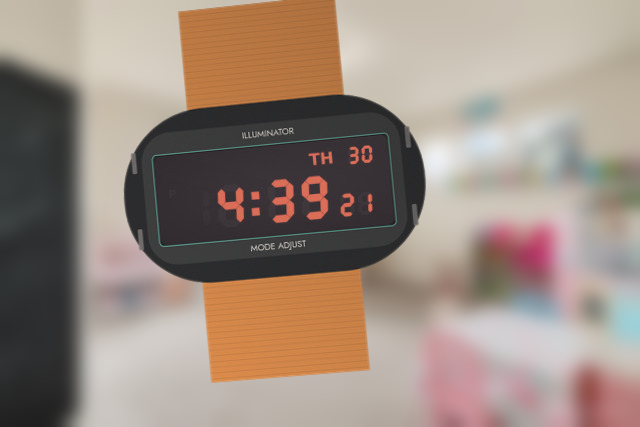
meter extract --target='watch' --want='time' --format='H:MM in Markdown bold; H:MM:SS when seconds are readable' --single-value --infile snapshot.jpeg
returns **4:39:21**
